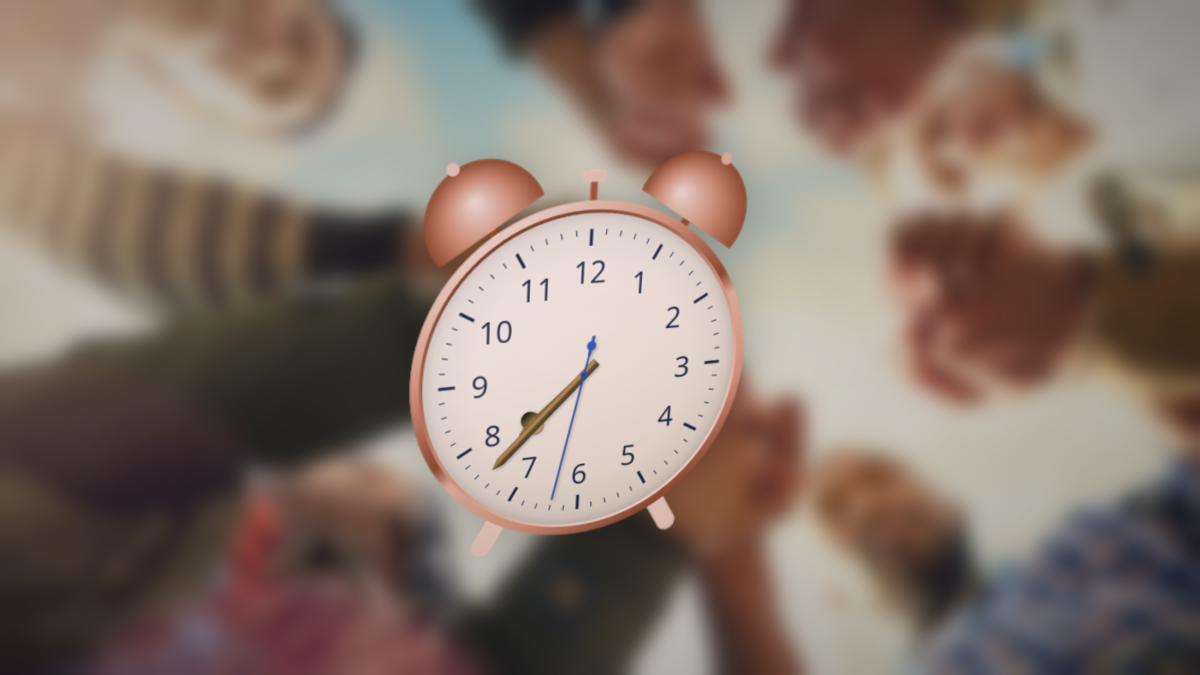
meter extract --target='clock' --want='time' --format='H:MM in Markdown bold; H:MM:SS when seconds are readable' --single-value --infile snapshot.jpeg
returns **7:37:32**
